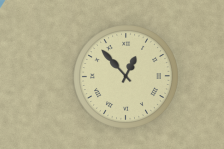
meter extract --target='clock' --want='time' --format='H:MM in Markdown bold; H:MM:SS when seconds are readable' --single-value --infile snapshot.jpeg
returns **12:53**
